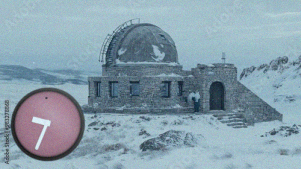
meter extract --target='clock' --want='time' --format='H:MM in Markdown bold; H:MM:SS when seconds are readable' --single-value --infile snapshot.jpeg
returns **9:34**
